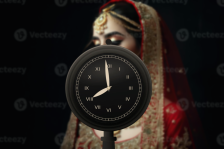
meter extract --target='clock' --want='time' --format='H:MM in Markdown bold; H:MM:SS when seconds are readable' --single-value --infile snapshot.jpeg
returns **7:59**
